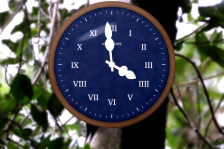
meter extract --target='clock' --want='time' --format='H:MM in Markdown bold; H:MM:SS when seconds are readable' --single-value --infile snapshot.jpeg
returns **3:59**
